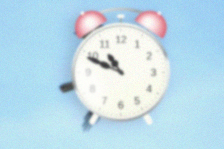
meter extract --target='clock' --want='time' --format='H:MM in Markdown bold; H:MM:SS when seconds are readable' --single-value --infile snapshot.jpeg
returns **10:49**
